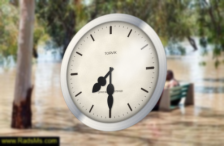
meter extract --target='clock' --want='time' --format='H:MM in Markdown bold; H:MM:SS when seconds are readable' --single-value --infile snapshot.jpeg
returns **7:30**
